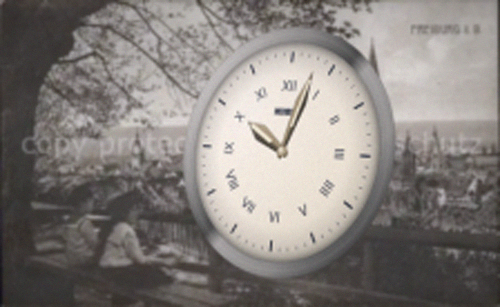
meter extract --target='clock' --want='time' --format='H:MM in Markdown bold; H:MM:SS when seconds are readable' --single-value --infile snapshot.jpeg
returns **10:03**
